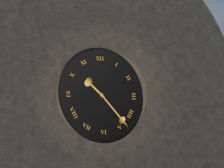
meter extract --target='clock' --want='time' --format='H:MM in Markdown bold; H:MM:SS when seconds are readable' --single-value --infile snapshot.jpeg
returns **10:23**
